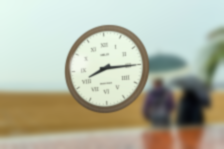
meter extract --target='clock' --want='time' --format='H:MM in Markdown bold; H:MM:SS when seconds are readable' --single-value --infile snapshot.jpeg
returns **8:15**
